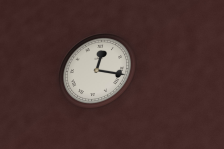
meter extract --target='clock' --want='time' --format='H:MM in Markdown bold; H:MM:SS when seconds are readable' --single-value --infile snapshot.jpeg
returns **12:17**
